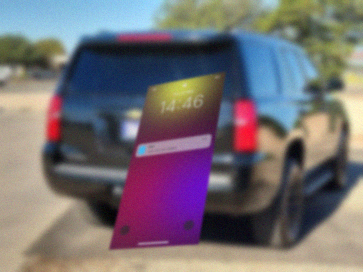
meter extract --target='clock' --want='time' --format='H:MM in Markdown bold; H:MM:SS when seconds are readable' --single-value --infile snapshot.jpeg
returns **14:46**
